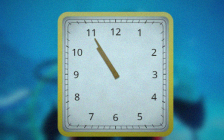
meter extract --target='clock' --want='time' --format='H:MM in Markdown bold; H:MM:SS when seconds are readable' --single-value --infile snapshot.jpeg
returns **10:55**
